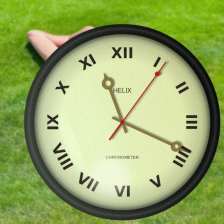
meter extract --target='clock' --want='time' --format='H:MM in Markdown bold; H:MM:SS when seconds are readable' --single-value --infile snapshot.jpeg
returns **11:19:06**
